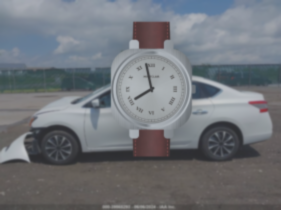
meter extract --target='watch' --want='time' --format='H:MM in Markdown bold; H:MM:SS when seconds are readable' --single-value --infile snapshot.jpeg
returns **7:58**
